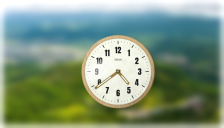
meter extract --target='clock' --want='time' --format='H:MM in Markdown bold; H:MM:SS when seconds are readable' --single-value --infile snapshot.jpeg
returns **4:39**
